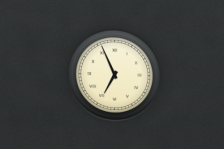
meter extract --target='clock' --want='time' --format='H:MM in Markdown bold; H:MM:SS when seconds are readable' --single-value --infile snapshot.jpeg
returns **6:56**
